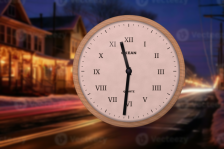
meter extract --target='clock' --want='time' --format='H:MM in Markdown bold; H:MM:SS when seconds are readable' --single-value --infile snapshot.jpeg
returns **11:31**
